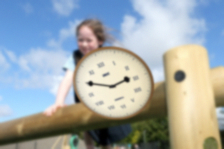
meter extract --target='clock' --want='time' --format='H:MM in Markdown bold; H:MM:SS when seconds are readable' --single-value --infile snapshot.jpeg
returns **2:50**
